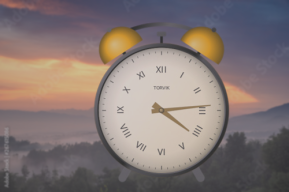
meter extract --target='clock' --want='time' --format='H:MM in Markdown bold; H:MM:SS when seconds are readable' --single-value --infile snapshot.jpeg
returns **4:14**
